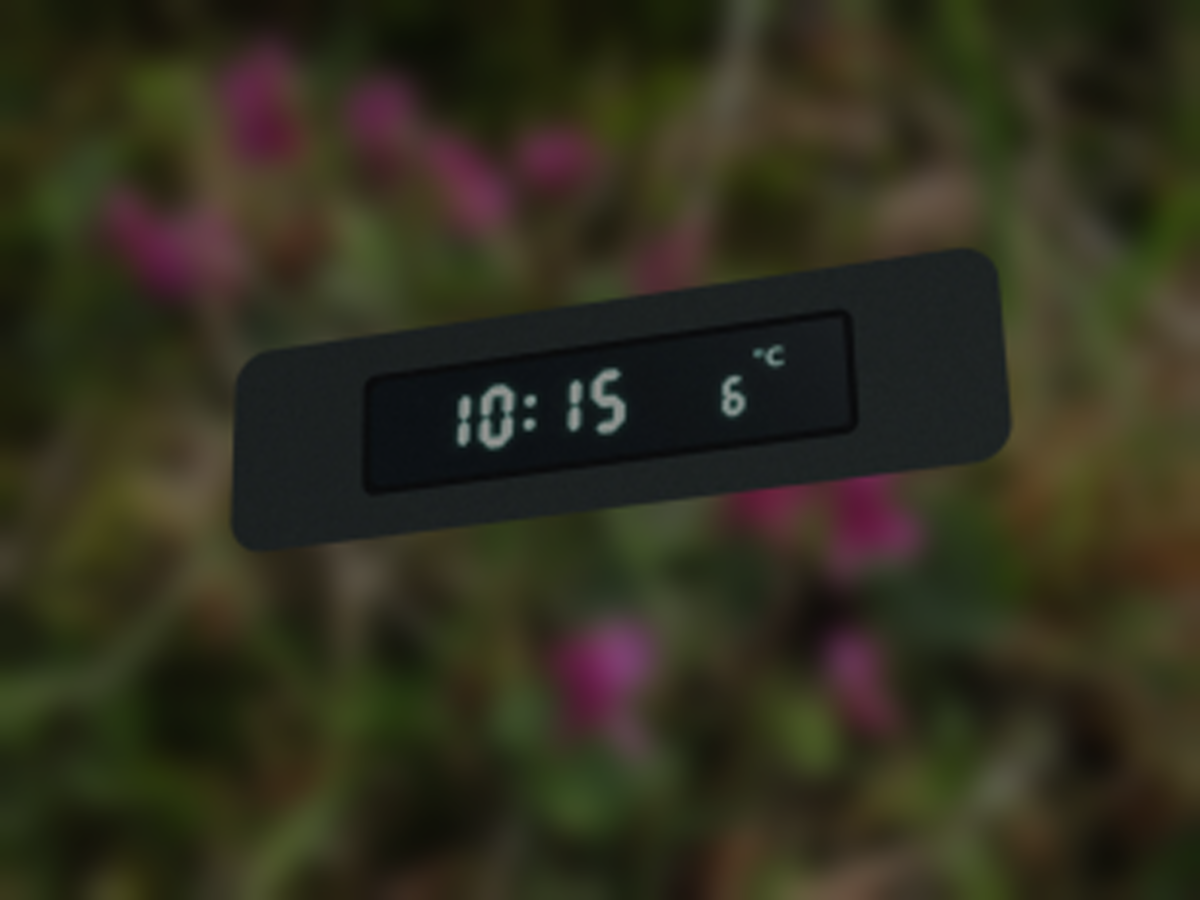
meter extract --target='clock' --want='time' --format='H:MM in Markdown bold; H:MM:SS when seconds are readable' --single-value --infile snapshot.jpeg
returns **10:15**
